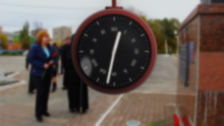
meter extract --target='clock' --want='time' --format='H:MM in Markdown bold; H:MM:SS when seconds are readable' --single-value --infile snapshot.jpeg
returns **12:32**
